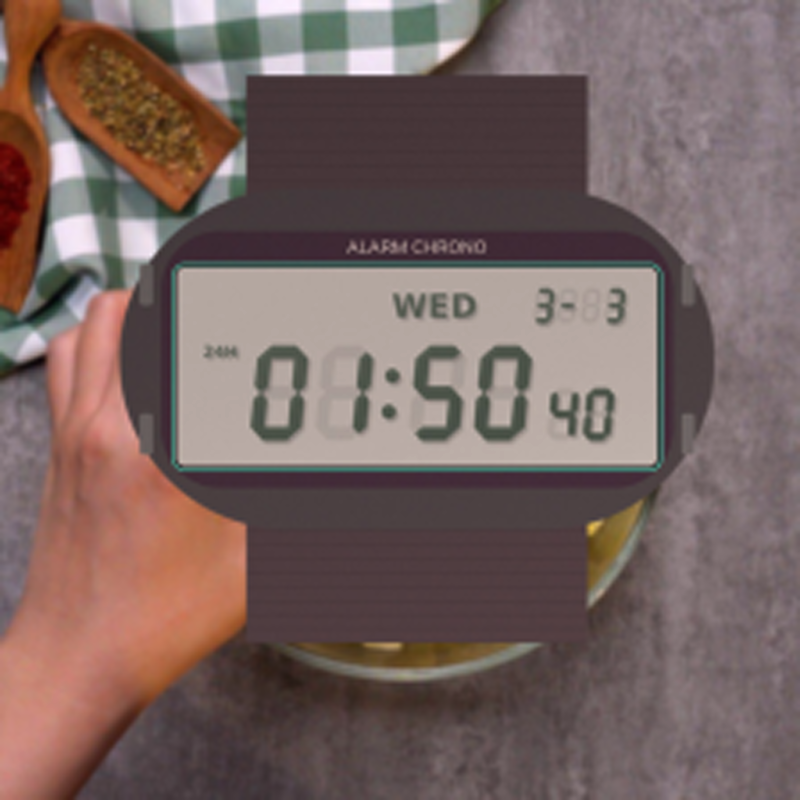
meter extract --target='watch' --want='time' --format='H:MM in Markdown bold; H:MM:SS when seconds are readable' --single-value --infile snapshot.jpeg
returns **1:50:40**
